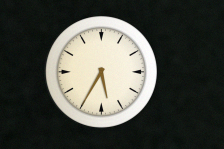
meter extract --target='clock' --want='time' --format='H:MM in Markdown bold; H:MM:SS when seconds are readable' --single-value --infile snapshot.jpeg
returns **5:35**
